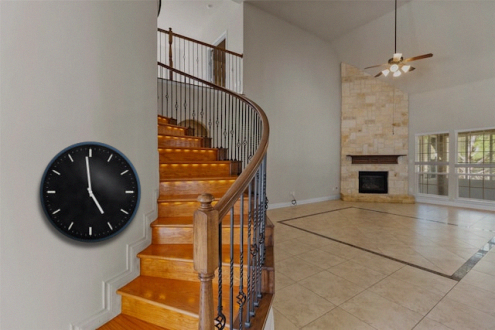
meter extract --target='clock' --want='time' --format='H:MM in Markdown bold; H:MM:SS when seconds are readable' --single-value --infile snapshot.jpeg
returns **4:59**
